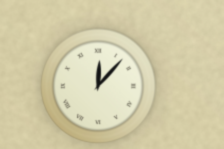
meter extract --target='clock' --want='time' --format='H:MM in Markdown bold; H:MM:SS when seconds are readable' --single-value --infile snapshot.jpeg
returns **12:07**
